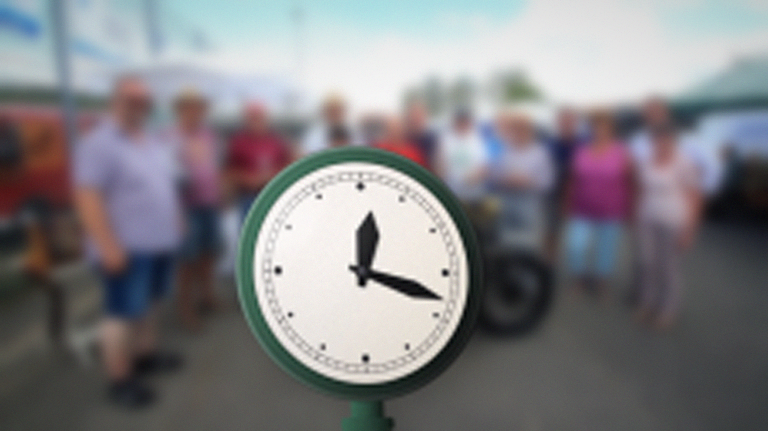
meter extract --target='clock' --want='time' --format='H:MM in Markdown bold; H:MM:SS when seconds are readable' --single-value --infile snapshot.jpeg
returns **12:18**
